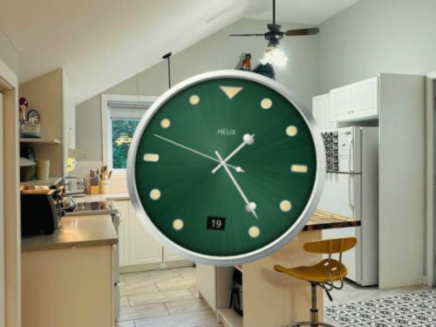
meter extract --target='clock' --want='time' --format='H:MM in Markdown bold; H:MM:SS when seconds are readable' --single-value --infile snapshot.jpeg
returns **1:23:48**
